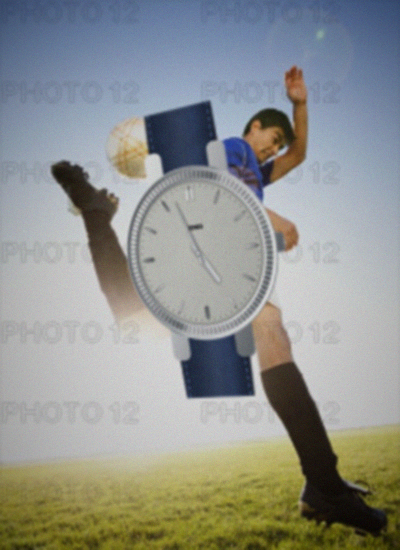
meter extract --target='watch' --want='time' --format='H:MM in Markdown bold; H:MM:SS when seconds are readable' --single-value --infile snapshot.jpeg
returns **4:57**
